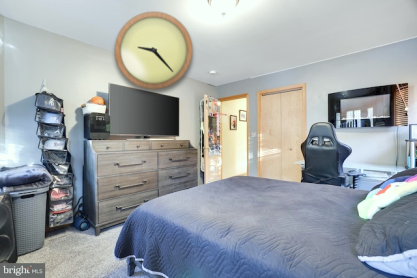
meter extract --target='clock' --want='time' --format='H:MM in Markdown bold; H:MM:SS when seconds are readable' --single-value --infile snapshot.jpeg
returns **9:23**
